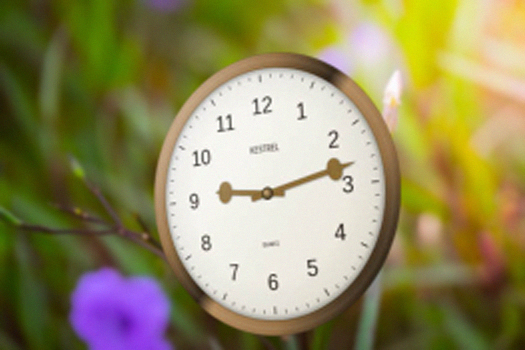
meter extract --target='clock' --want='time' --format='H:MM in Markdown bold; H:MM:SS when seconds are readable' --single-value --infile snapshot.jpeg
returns **9:13**
